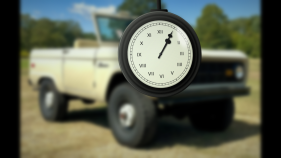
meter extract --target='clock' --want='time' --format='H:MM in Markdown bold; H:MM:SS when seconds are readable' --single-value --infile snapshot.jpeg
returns **1:05**
